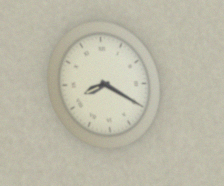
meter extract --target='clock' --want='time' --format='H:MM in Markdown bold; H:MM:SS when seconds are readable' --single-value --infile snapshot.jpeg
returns **8:20**
